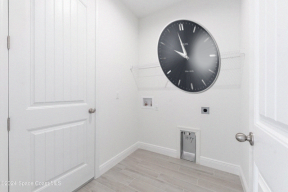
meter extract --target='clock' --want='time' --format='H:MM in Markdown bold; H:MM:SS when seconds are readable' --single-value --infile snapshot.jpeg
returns **9:58**
